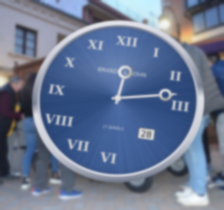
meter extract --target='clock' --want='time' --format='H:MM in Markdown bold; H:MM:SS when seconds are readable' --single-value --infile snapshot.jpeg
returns **12:13**
